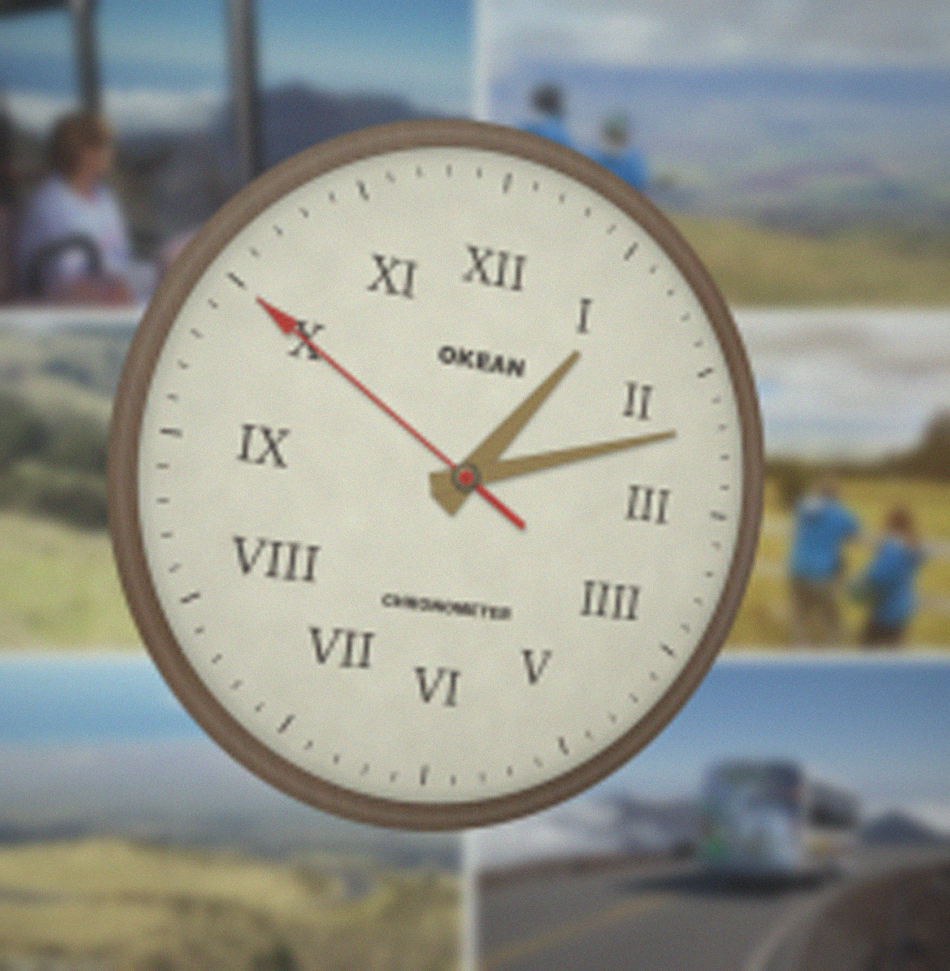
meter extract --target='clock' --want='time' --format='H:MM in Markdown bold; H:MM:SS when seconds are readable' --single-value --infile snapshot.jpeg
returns **1:11:50**
